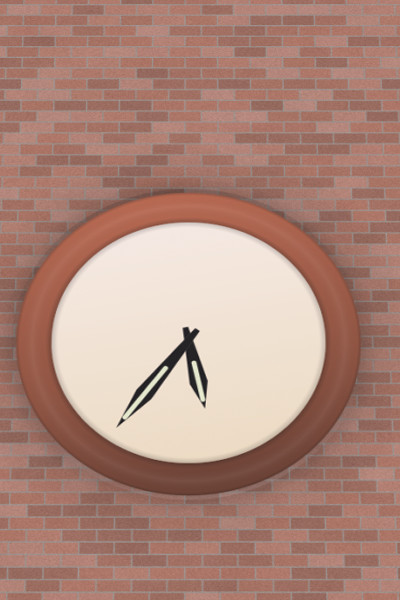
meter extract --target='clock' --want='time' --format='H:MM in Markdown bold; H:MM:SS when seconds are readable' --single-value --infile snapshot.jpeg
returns **5:36**
